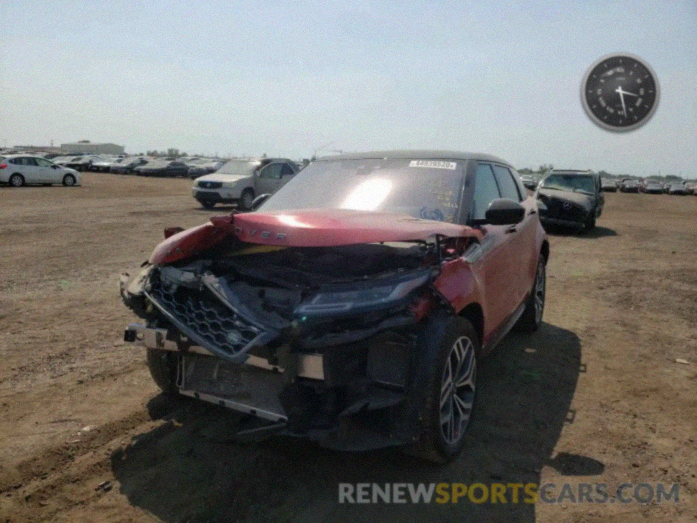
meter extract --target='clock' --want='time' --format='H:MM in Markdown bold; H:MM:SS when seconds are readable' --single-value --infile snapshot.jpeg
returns **3:28**
